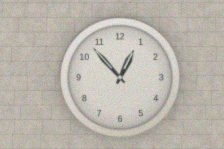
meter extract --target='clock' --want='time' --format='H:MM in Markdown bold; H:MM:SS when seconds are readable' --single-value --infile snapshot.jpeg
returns **12:53**
